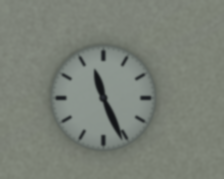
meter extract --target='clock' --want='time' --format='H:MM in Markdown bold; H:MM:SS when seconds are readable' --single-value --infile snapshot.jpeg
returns **11:26**
